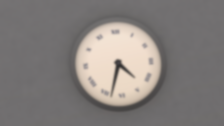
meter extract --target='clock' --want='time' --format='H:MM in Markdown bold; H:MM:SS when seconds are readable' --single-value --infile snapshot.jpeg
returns **4:33**
